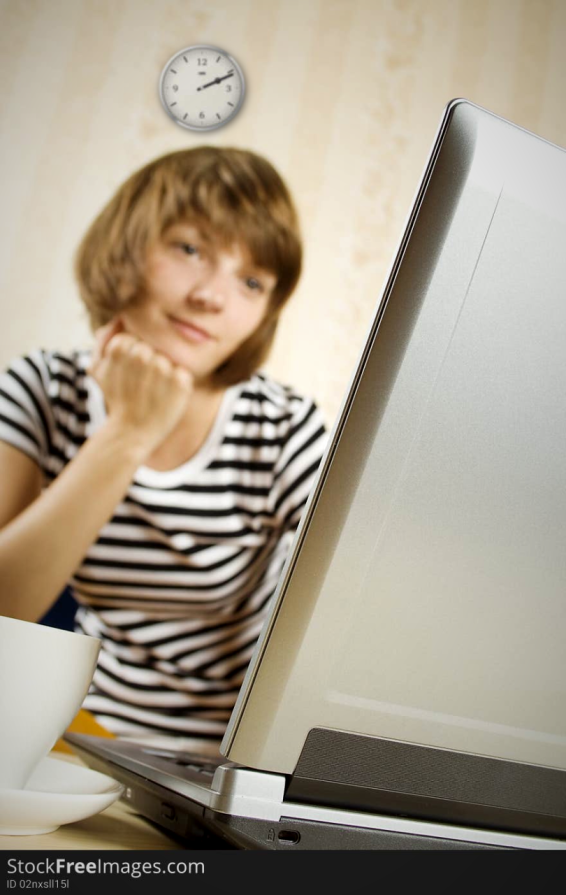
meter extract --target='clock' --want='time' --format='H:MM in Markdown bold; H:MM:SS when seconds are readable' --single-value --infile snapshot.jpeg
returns **2:11**
